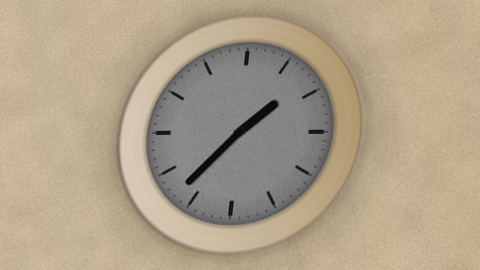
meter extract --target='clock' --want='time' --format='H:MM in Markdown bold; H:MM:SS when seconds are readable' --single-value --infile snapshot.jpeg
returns **1:37**
